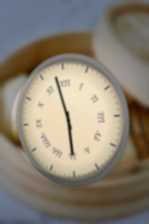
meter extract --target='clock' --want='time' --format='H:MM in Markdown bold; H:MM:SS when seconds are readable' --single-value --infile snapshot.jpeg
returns **5:58**
